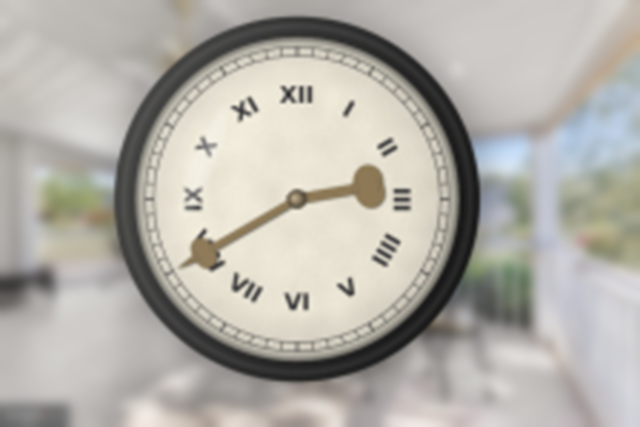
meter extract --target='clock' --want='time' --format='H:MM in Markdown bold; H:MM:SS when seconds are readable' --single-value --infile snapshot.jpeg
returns **2:40**
